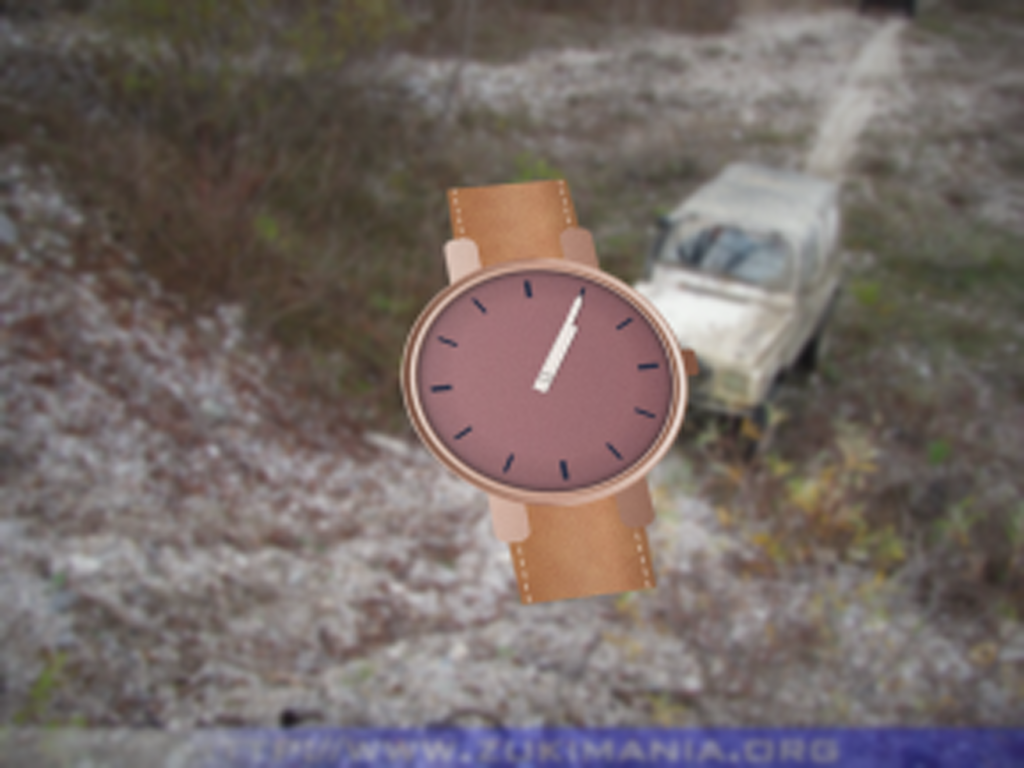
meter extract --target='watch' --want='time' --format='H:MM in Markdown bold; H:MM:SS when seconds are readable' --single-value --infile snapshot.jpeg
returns **1:05**
